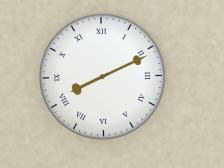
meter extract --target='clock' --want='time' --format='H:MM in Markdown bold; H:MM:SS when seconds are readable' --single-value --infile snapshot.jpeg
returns **8:11**
